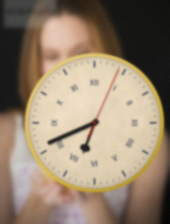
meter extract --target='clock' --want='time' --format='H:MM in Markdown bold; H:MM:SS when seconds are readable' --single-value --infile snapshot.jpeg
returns **6:41:04**
